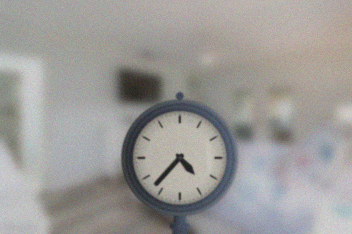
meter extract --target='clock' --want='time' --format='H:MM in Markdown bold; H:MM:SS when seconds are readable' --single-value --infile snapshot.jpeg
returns **4:37**
